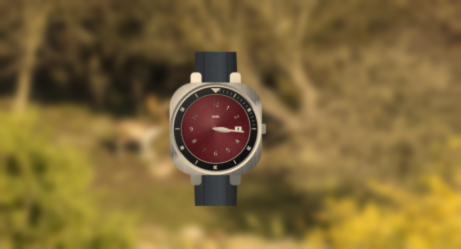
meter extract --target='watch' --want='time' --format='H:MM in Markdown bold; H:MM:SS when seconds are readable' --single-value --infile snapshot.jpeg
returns **3:16**
